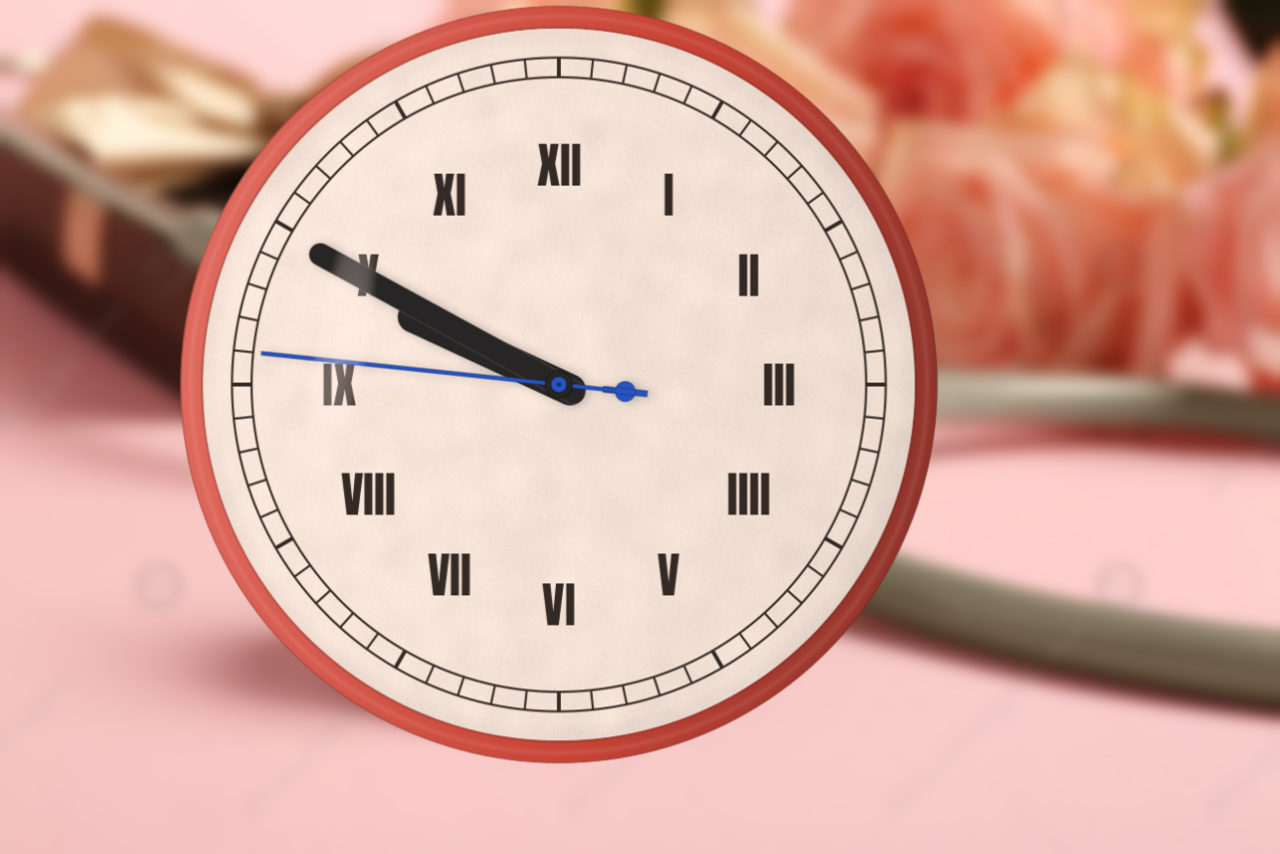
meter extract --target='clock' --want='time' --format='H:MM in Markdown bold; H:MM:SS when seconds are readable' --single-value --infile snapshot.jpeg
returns **9:49:46**
